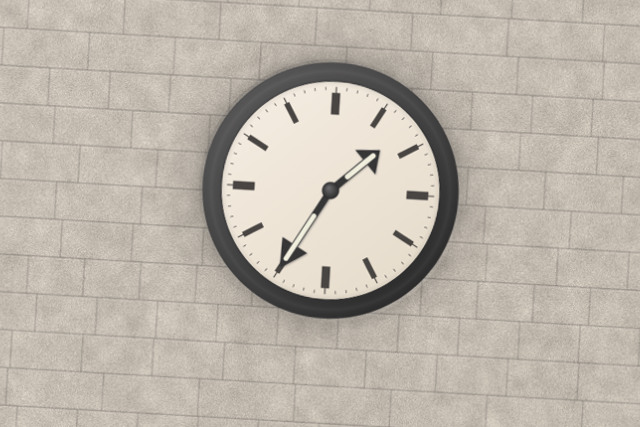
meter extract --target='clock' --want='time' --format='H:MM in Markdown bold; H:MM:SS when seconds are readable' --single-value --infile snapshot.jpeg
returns **1:35**
